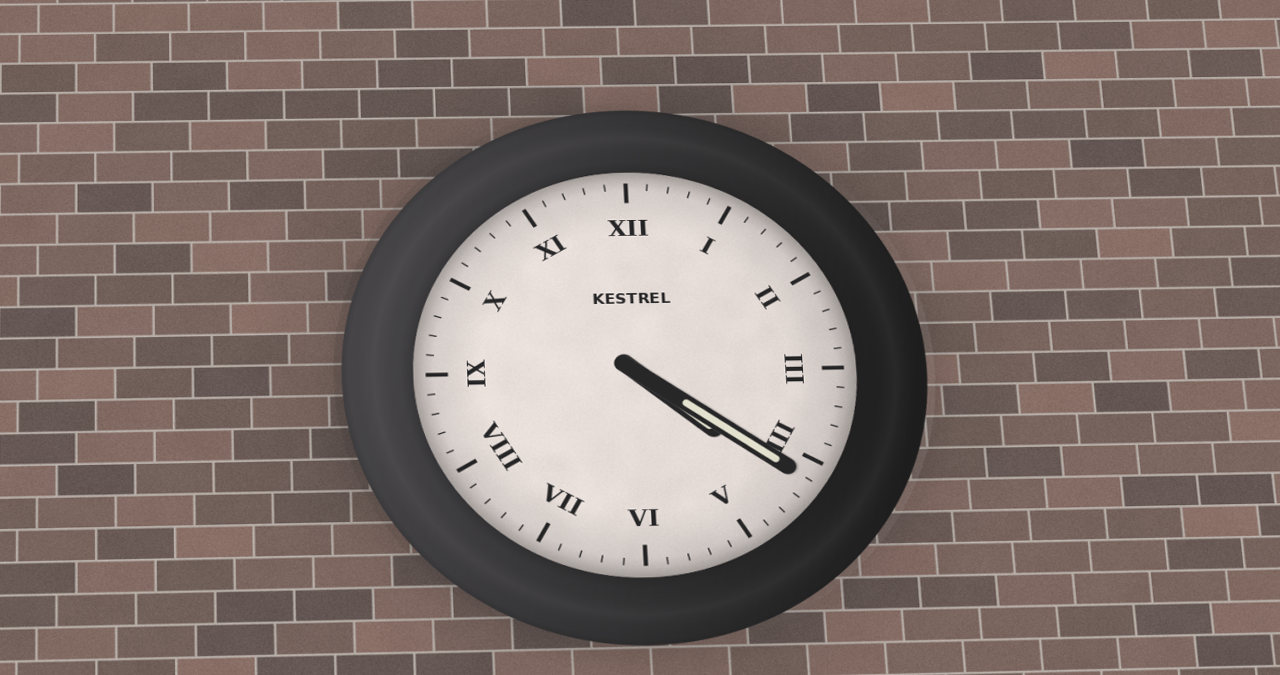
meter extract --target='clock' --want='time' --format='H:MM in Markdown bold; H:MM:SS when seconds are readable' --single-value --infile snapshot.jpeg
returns **4:21**
